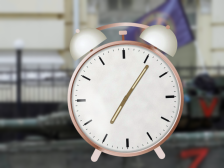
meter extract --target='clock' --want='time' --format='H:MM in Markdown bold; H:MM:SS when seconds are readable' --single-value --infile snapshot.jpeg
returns **7:06**
